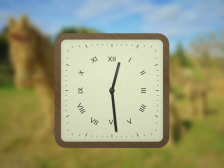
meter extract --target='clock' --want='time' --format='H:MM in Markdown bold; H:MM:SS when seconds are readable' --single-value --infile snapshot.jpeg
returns **12:29**
